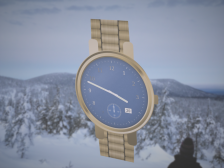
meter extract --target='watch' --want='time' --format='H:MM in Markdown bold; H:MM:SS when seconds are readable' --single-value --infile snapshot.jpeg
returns **3:48**
